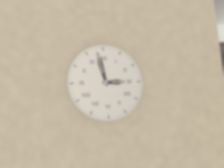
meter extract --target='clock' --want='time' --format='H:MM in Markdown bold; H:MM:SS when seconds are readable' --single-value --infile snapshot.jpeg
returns **2:58**
